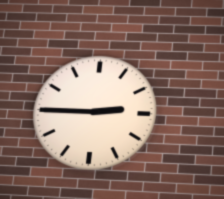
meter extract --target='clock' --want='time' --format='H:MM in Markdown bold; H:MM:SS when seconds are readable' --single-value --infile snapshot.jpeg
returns **2:45**
